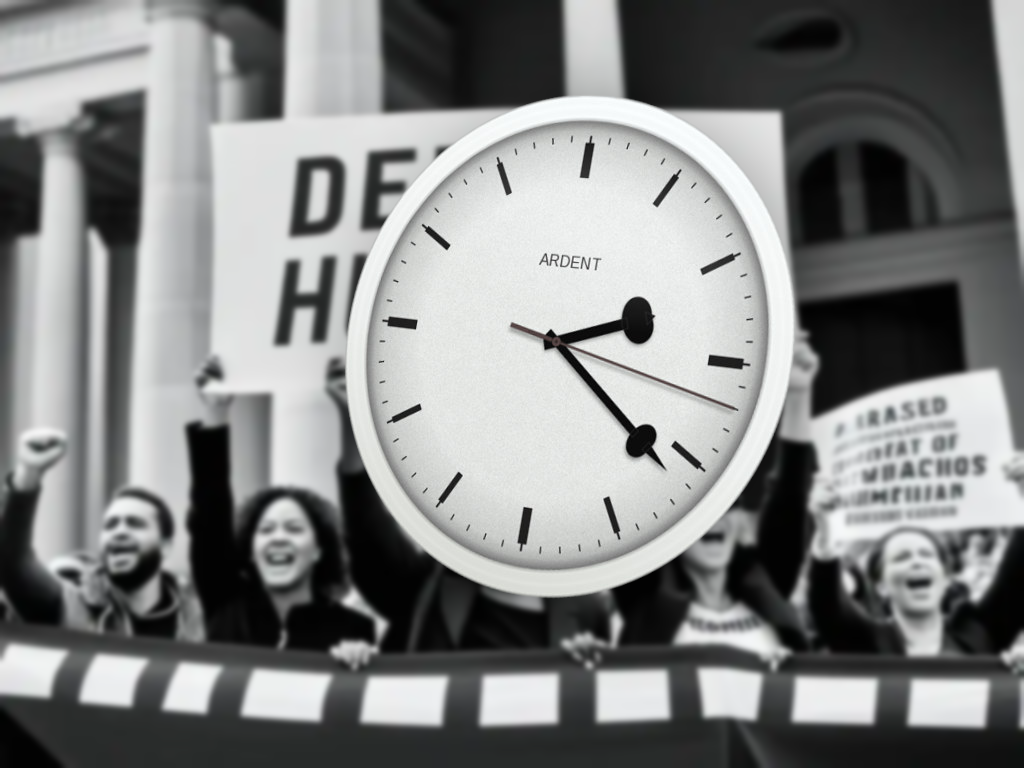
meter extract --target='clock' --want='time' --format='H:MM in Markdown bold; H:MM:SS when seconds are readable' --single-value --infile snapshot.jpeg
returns **2:21:17**
